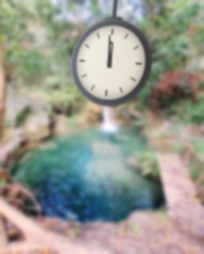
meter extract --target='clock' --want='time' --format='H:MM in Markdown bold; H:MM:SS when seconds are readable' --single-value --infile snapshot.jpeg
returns **11:59**
